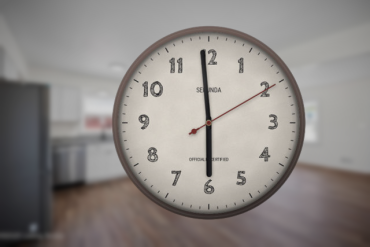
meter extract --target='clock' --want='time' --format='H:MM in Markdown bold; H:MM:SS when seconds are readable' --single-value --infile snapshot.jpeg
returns **5:59:10**
